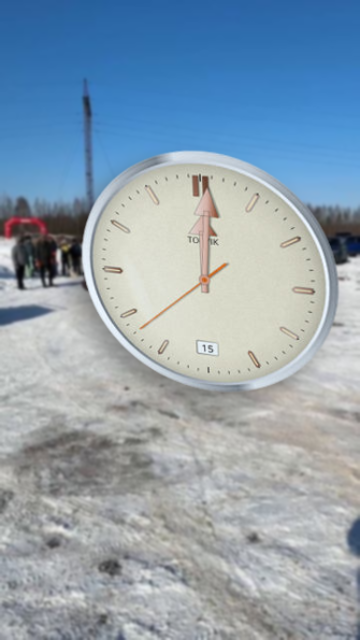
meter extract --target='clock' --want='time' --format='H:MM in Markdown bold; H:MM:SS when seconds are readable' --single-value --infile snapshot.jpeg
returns **12:00:38**
